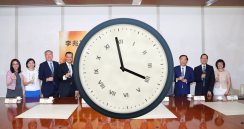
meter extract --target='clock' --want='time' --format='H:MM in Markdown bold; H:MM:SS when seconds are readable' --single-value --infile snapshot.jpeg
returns **3:59**
